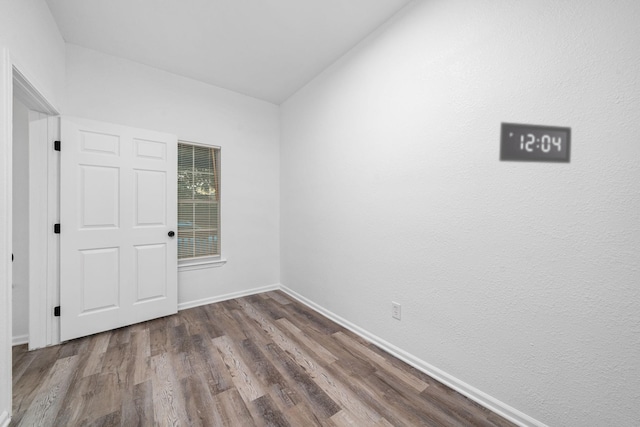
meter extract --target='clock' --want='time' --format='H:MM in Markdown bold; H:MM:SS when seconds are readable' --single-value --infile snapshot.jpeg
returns **12:04**
